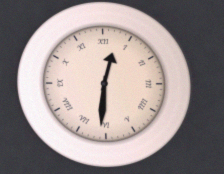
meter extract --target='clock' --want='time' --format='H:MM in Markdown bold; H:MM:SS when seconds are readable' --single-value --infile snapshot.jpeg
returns **12:31**
